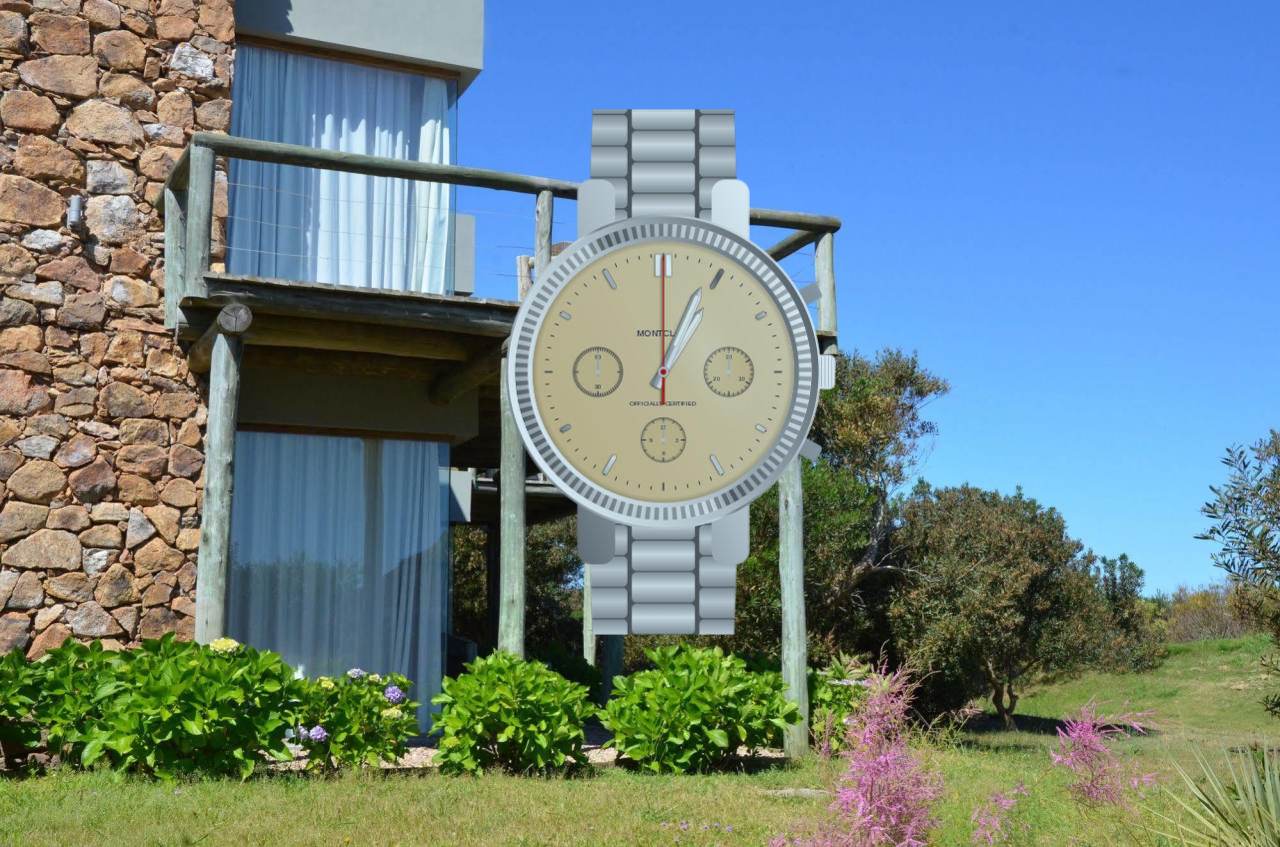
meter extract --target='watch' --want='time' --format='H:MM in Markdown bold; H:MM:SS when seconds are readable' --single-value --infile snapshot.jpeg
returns **1:04**
